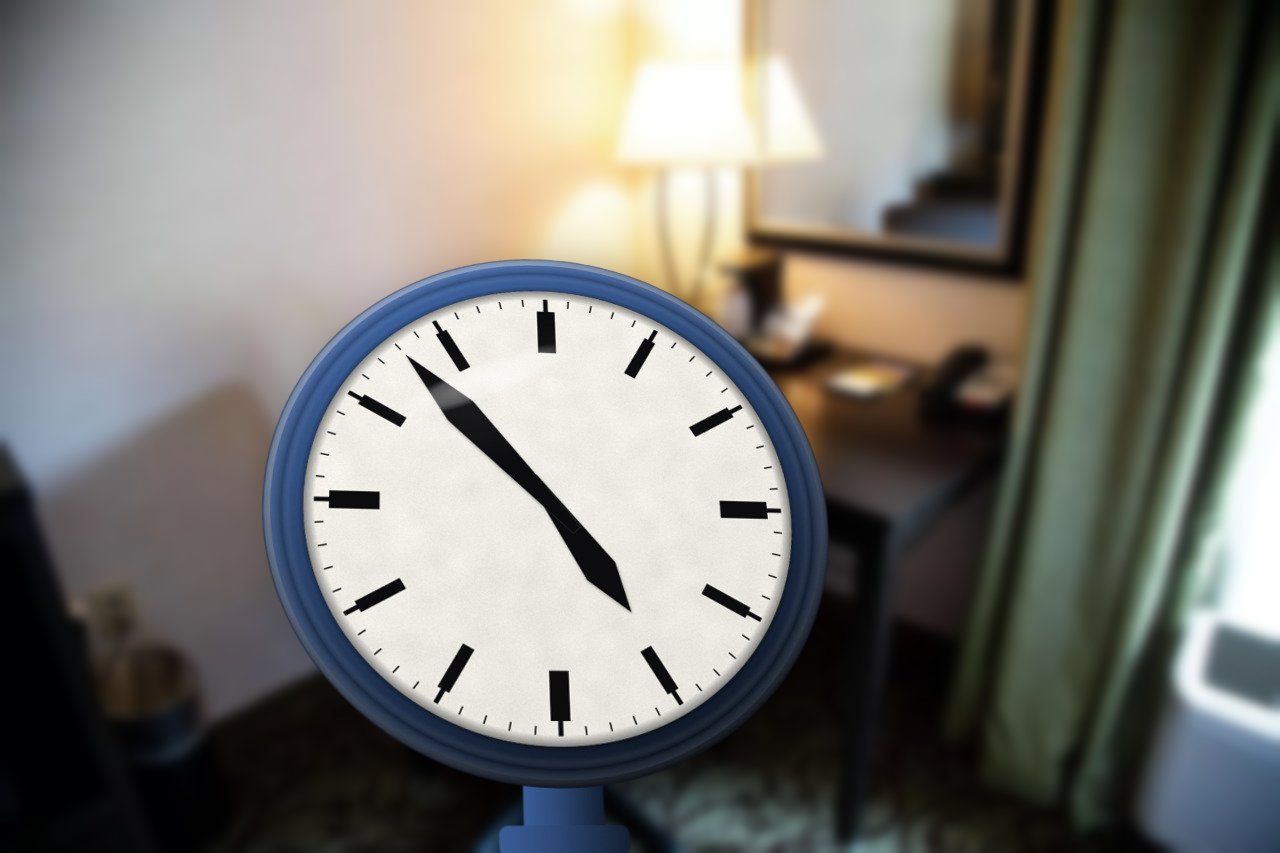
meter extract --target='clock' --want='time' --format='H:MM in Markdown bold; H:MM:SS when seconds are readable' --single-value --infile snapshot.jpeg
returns **4:53**
